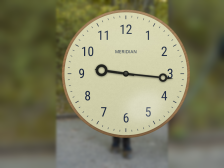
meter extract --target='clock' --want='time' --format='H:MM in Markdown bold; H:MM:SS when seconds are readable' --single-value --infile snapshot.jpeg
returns **9:16**
